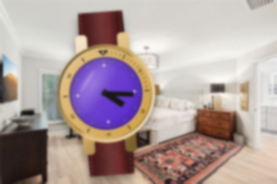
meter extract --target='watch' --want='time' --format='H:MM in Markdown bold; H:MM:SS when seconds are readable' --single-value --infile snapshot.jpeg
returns **4:16**
